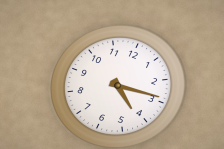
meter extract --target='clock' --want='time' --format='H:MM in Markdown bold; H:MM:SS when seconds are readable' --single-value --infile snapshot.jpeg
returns **4:14**
